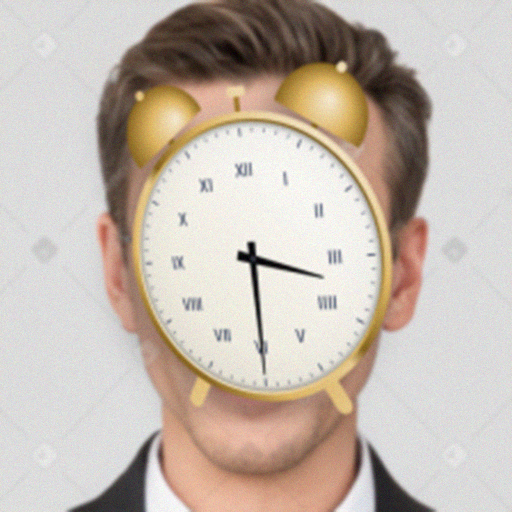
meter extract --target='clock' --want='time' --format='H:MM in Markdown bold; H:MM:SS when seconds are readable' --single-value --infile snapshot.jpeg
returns **3:30**
